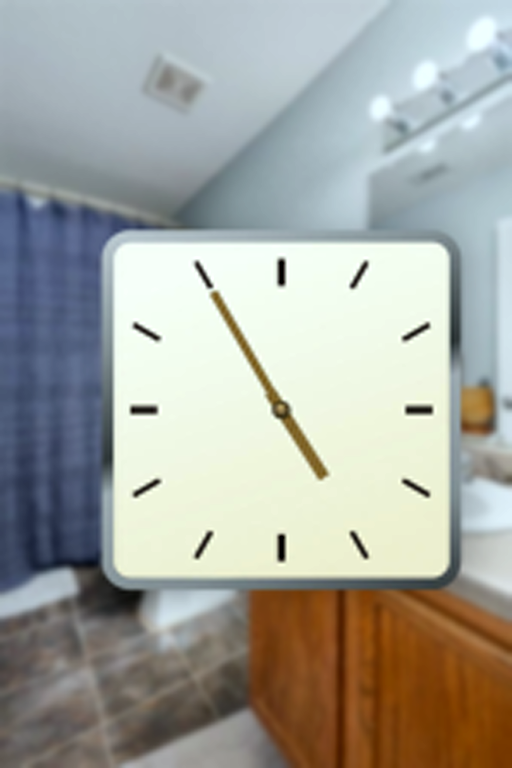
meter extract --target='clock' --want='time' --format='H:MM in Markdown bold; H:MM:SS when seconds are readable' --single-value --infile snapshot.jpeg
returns **4:55**
